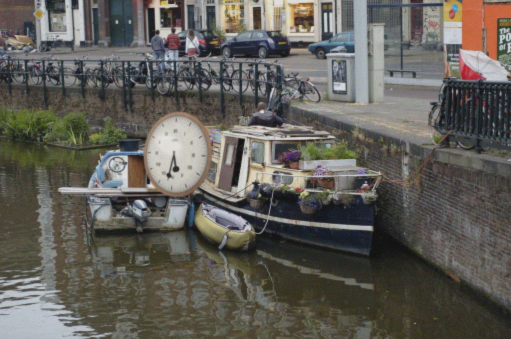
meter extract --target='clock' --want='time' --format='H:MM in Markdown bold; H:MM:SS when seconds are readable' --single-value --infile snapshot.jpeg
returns **5:32**
